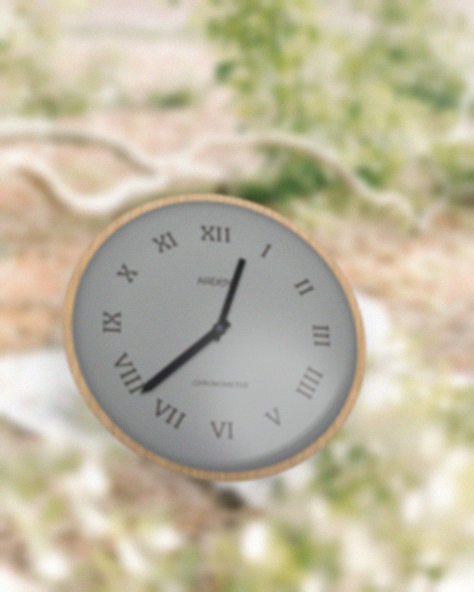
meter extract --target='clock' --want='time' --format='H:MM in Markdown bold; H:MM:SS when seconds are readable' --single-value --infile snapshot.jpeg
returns **12:38**
